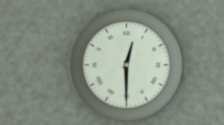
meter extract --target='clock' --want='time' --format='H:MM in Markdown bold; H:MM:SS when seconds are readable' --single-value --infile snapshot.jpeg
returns **12:30**
